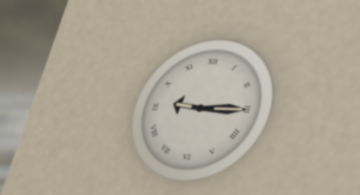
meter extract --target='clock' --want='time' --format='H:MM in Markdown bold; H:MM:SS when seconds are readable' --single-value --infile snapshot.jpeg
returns **9:15**
